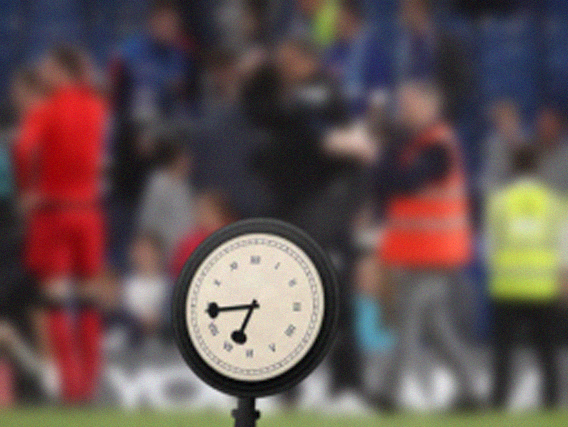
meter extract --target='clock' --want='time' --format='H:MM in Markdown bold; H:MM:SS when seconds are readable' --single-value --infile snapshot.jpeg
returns **6:44**
